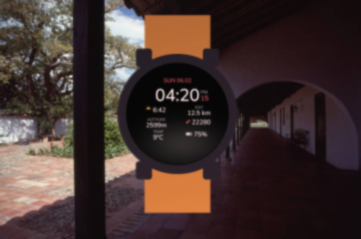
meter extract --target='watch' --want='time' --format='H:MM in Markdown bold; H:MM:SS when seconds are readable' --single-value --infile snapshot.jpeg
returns **4:20**
